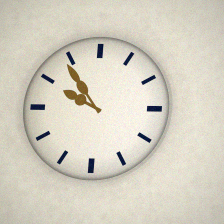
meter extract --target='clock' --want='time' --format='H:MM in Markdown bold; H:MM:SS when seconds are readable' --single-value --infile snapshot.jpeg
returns **9:54**
